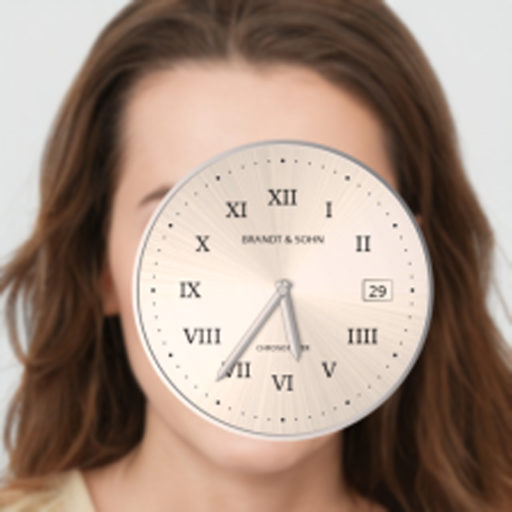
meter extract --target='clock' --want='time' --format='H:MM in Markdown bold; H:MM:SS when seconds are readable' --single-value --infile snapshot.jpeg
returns **5:36**
